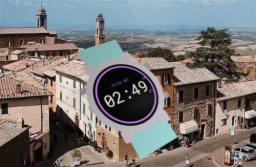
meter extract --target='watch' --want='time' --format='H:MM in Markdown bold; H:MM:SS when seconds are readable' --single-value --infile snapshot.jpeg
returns **2:49**
